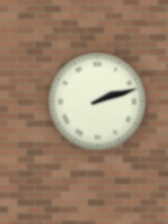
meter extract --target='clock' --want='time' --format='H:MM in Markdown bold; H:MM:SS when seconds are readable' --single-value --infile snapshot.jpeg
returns **2:12**
